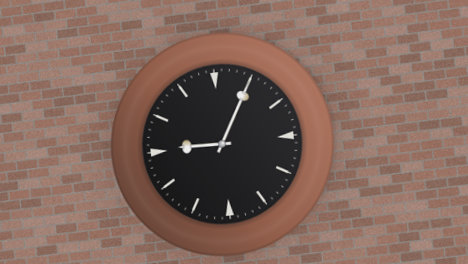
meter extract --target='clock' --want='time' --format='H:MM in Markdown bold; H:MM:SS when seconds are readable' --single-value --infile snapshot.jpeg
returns **9:05**
